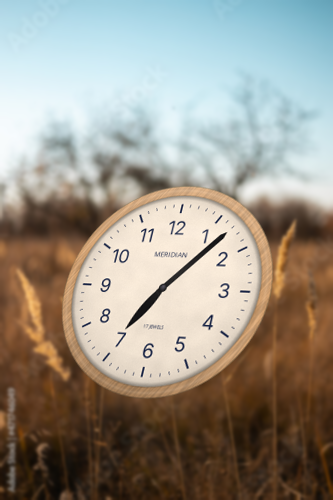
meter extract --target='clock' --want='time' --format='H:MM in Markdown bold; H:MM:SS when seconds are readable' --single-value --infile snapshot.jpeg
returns **7:07**
